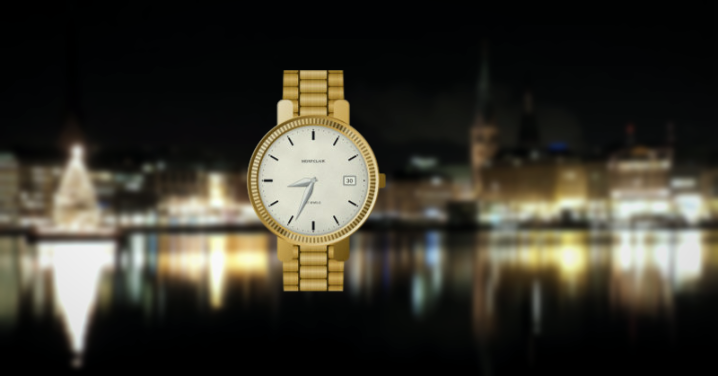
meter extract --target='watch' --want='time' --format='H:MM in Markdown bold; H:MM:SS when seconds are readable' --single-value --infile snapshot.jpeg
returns **8:34**
